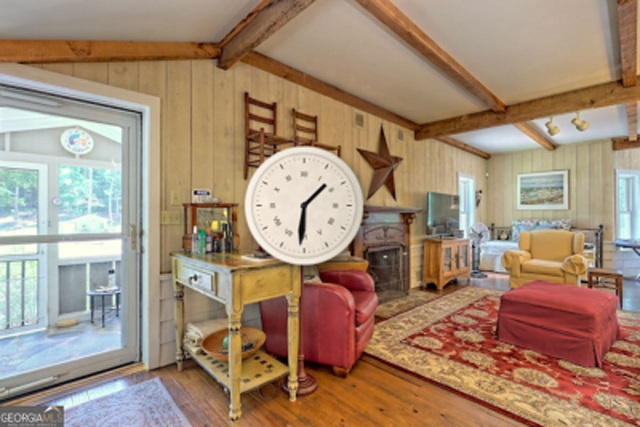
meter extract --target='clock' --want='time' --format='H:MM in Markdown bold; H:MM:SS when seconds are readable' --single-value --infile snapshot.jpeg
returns **1:31**
